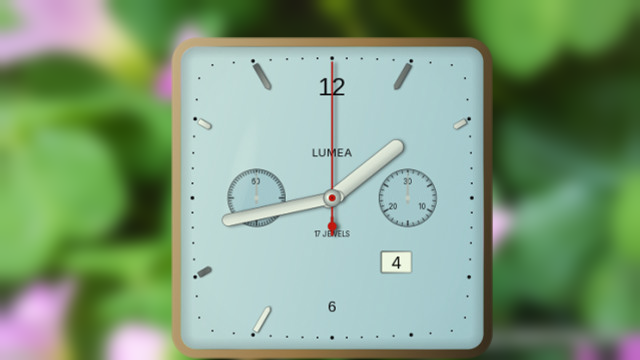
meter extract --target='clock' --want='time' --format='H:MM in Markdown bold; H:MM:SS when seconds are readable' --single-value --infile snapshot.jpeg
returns **1:43**
